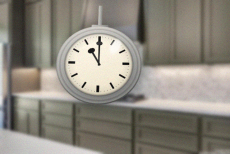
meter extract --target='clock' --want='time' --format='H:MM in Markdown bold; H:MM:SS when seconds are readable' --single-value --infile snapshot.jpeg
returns **11:00**
